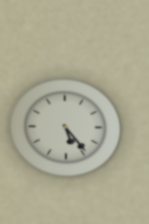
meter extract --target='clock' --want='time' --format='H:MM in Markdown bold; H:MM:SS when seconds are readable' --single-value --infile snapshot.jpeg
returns **5:24**
